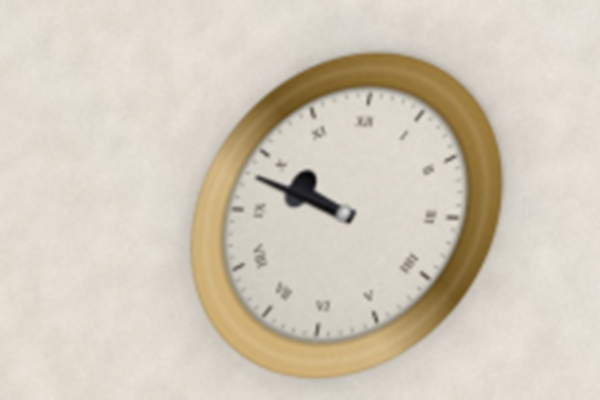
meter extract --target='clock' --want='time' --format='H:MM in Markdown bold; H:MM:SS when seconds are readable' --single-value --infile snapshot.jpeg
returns **9:48**
